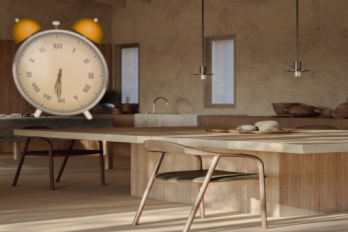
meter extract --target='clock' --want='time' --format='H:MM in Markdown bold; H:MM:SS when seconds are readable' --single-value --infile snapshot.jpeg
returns **6:31**
